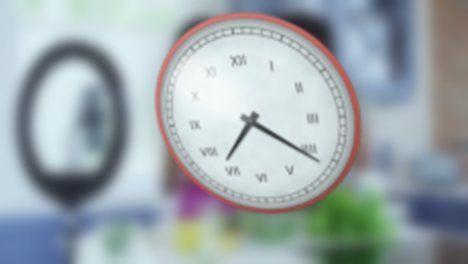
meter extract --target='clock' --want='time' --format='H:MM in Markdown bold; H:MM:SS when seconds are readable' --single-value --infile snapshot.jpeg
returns **7:21**
